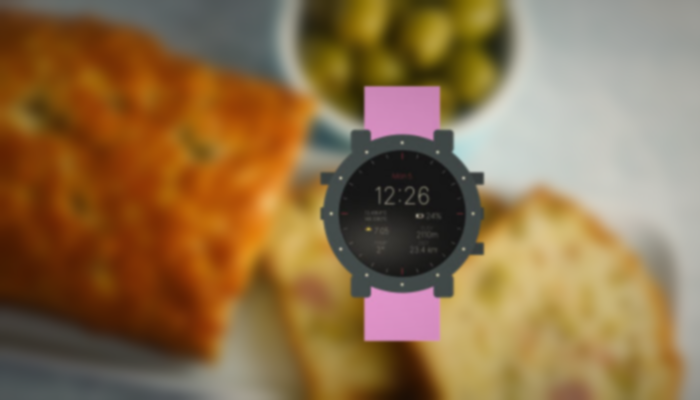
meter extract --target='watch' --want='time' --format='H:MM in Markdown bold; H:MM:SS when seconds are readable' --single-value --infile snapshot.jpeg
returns **12:26**
